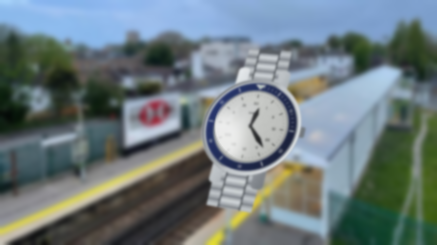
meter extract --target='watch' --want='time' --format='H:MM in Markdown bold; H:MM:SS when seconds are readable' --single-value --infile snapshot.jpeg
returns **12:23**
